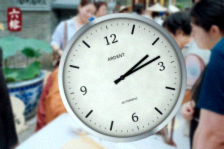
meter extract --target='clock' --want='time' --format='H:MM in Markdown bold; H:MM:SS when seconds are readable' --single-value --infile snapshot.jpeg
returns **2:13**
